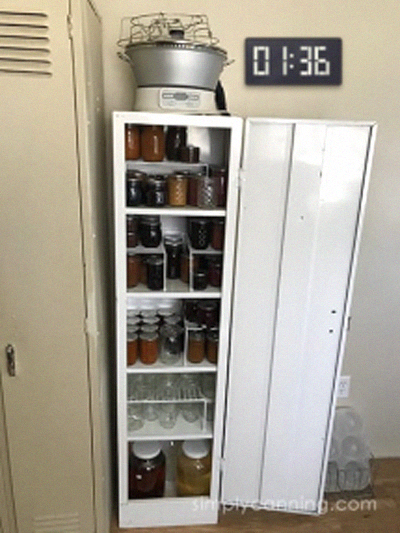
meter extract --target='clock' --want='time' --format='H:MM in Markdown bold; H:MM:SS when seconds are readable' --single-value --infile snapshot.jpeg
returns **1:36**
